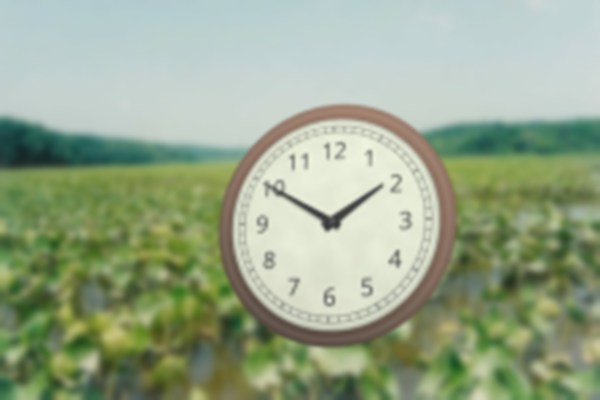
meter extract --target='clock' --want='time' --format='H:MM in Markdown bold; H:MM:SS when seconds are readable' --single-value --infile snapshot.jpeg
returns **1:50**
